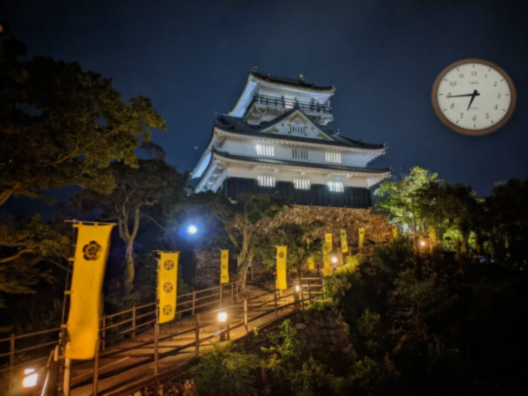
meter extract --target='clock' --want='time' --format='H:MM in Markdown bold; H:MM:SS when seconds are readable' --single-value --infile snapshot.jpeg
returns **6:44**
